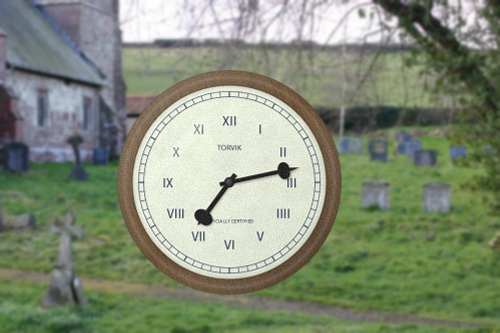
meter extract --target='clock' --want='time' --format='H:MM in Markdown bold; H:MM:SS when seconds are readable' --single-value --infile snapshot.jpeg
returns **7:13**
